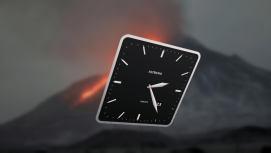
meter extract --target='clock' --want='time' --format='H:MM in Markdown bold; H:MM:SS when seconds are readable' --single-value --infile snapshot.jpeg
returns **2:24**
